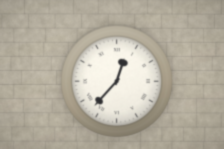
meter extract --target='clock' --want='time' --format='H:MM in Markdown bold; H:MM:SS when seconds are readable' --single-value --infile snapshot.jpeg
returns **12:37**
